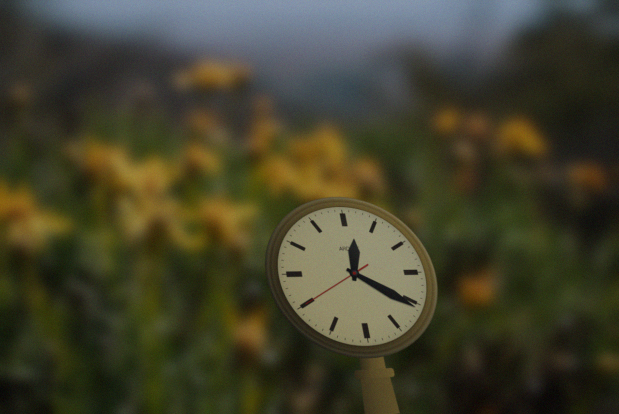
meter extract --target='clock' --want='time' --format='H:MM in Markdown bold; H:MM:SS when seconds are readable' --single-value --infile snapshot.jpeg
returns **12:20:40**
